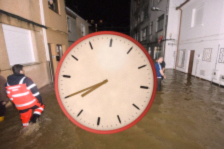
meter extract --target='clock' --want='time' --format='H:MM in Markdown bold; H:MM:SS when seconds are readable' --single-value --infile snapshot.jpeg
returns **7:40**
